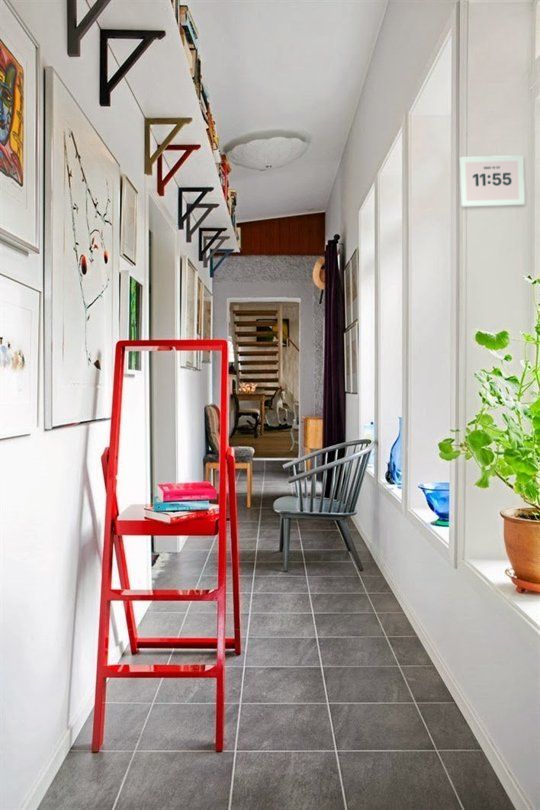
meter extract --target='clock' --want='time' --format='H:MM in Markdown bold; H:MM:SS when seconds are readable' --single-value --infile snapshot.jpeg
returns **11:55**
